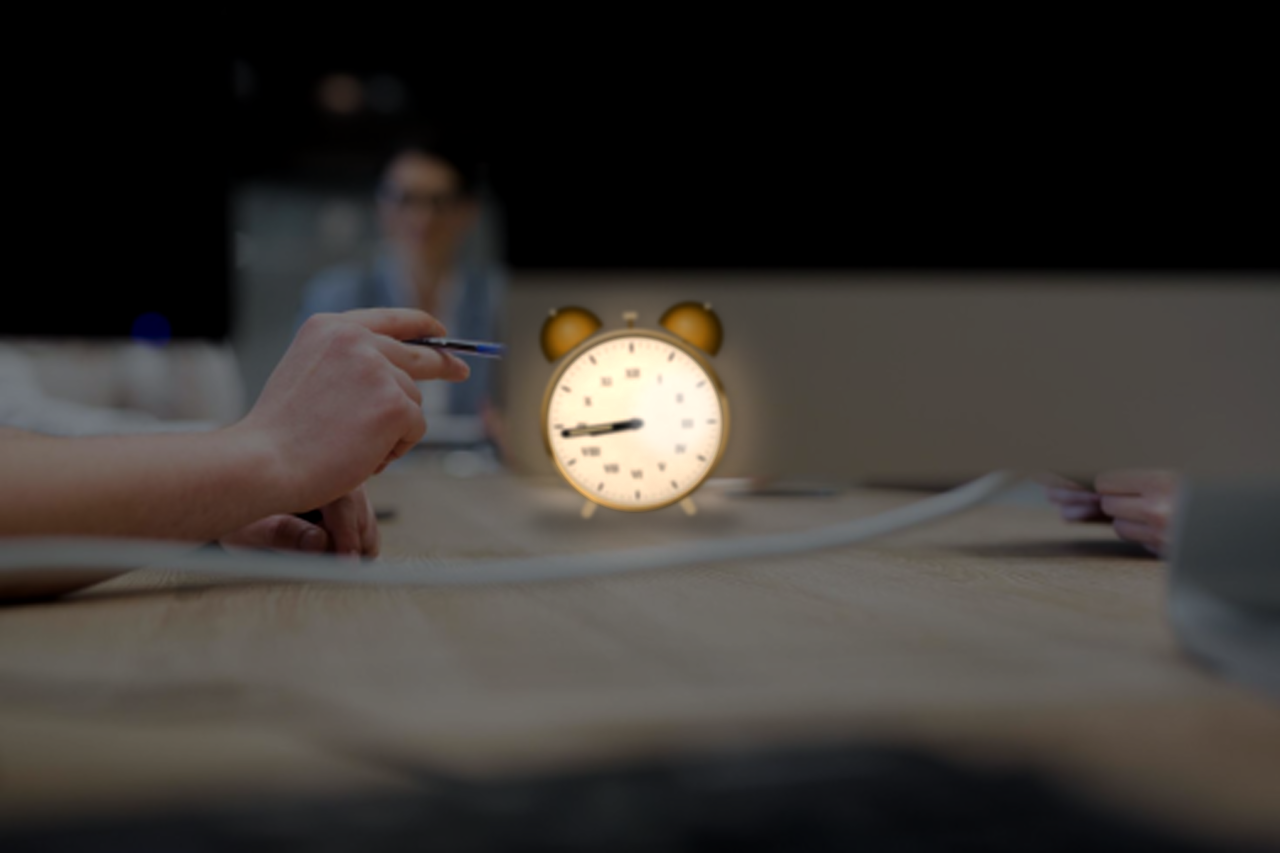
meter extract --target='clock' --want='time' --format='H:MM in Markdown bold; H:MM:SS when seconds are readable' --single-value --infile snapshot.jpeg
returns **8:44**
